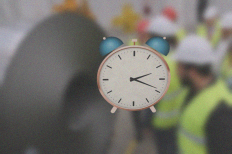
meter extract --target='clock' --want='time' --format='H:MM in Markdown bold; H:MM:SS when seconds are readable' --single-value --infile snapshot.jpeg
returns **2:19**
